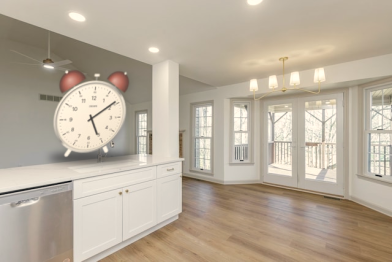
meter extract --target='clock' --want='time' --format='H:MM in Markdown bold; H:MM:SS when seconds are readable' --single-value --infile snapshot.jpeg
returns **5:09**
